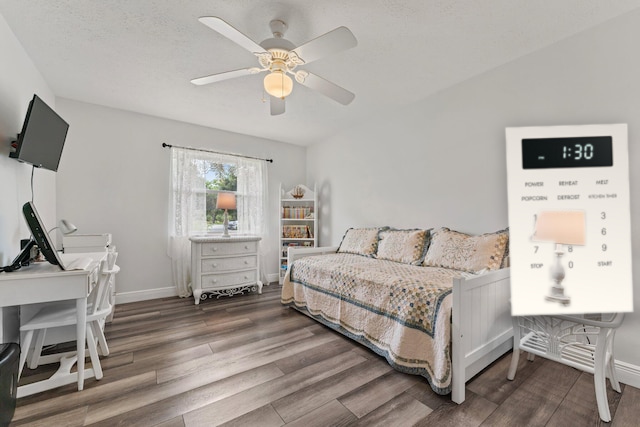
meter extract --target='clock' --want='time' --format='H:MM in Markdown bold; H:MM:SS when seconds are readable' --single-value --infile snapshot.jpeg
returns **1:30**
